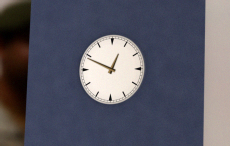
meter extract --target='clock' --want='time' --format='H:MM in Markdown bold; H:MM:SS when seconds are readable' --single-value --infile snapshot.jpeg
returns **12:49**
